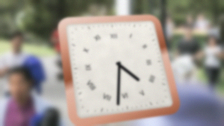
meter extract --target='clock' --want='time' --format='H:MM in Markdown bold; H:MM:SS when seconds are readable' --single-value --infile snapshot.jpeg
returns **4:32**
